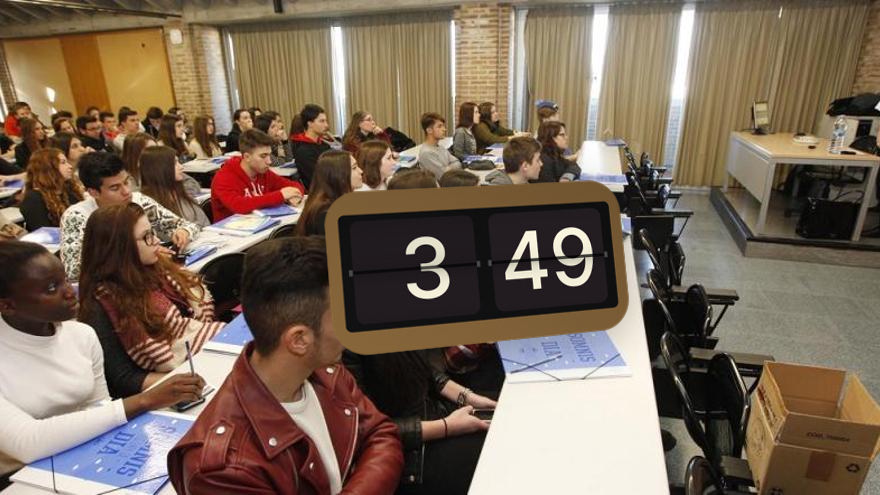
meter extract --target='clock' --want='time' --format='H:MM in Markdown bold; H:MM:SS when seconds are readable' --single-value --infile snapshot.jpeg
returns **3:49**
